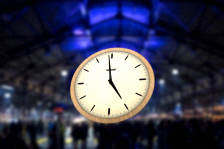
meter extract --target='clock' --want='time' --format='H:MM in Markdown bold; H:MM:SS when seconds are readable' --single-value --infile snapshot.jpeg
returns **4:59**
